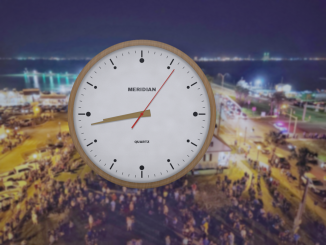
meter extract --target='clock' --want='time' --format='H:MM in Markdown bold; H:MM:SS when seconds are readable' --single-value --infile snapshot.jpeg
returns **8:43:06**
